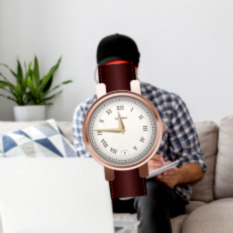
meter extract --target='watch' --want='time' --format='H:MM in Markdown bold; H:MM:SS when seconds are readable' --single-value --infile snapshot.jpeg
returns **11:46**
